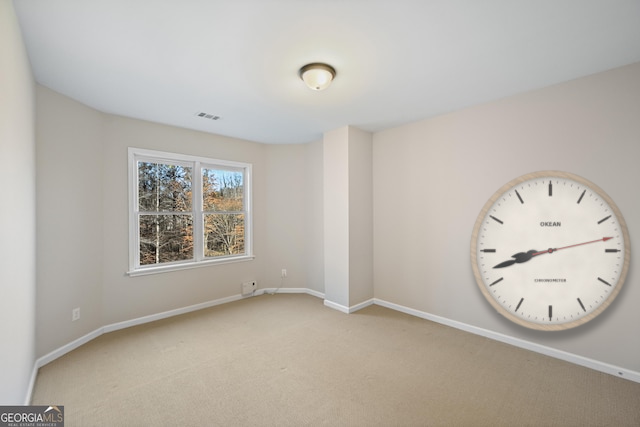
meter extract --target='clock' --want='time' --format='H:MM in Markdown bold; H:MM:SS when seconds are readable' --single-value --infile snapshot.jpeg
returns **8:42:13**
